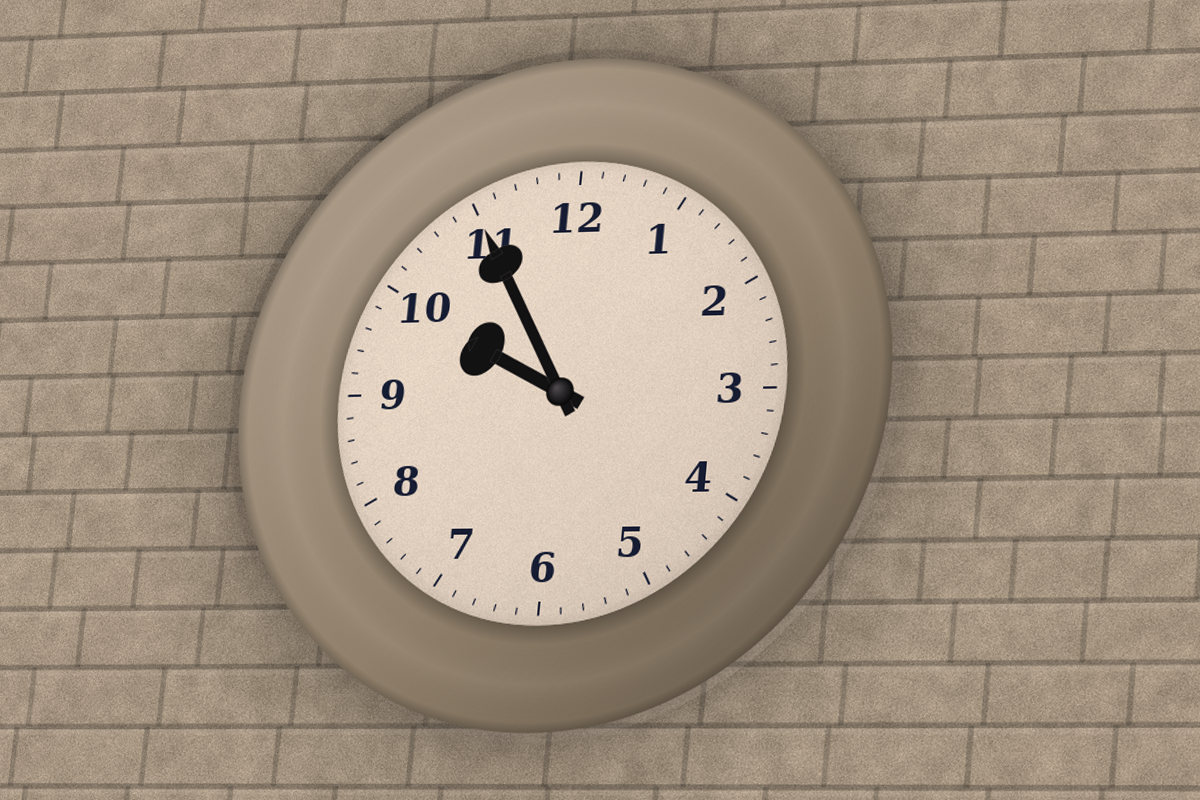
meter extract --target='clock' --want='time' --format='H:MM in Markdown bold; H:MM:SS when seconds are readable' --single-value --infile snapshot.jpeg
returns **9:55**
